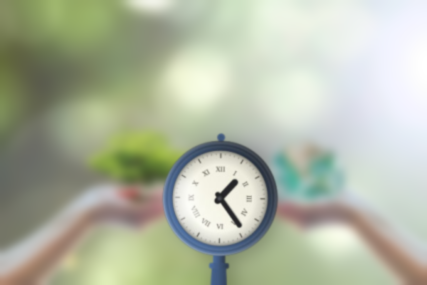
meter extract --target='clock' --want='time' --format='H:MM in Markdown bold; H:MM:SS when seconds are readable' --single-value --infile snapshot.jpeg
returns **1:24**
